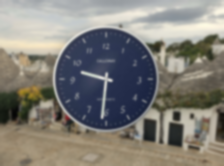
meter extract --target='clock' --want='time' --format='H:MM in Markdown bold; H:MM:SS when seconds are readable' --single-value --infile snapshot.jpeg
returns **9:31**
